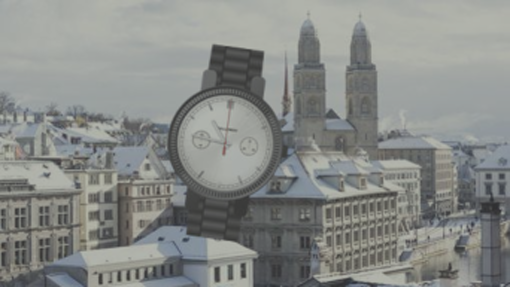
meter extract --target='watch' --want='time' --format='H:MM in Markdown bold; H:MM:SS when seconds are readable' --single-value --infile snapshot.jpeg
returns **10:46**
